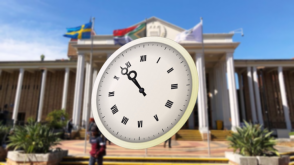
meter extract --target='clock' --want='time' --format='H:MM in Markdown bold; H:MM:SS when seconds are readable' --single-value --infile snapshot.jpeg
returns **10:53**
